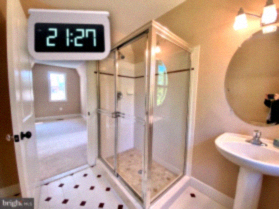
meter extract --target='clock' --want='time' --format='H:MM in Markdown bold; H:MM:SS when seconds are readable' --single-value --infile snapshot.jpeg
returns **21:27**
